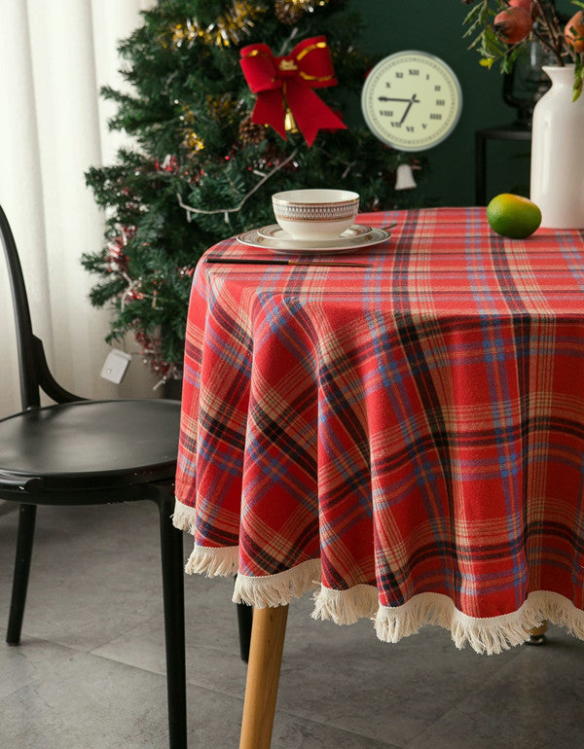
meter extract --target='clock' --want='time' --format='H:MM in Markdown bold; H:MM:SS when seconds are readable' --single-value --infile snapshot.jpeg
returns **6:45**
